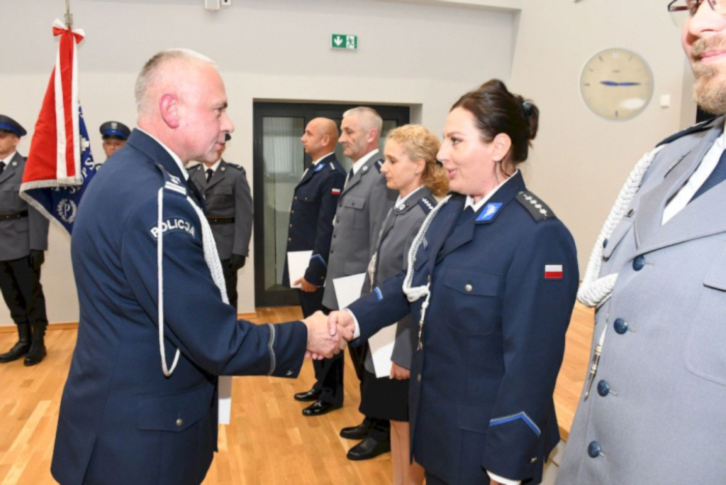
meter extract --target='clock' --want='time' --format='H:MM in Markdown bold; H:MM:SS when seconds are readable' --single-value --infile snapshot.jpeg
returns **9:15**
